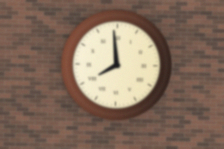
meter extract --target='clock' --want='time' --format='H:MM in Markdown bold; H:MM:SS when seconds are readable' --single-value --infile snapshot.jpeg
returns **7:59**
